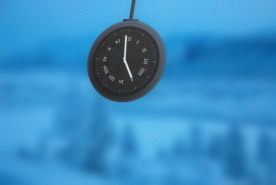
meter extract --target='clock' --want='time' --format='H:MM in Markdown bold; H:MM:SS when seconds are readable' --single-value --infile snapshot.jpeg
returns **4:59**
